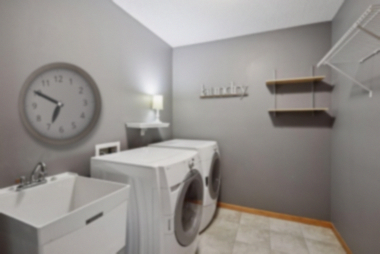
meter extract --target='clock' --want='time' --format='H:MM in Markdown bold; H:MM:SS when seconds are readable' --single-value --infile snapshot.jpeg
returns **6:50**
